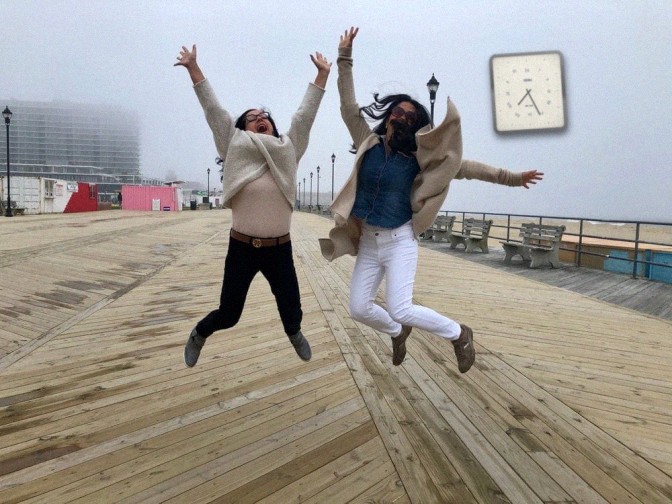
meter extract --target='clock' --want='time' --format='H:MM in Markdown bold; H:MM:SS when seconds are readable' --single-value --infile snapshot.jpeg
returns **7:26**
